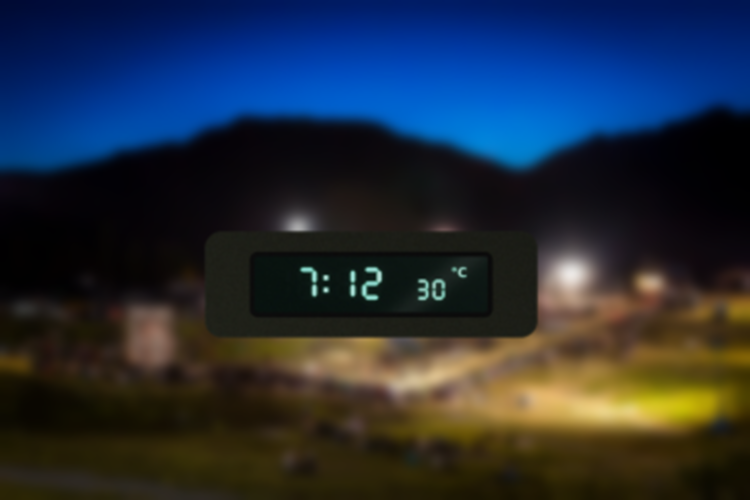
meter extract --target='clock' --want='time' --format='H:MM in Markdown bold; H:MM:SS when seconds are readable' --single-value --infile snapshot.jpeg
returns **7:12**
